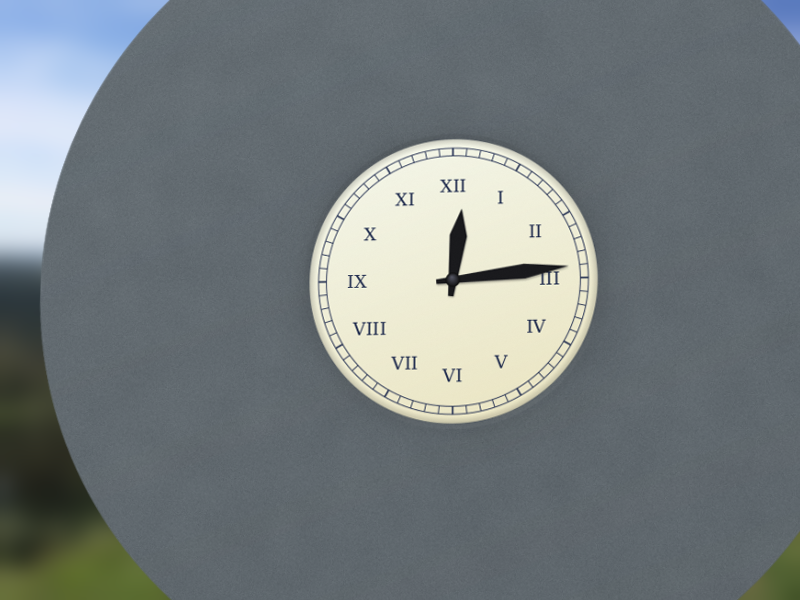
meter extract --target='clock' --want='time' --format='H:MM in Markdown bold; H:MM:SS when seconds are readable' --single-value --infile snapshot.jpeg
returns **12:14**
